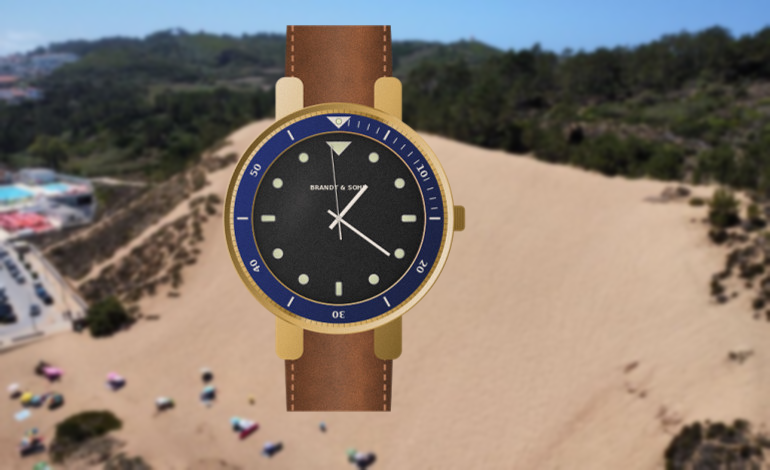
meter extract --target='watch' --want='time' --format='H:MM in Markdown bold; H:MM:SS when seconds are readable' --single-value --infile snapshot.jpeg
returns **1:20:59**
